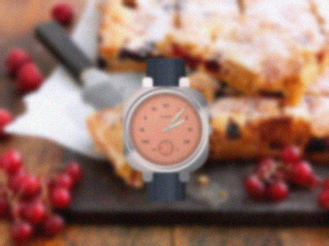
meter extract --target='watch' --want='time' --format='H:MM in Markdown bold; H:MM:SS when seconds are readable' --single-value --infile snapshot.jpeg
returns **2:07**
